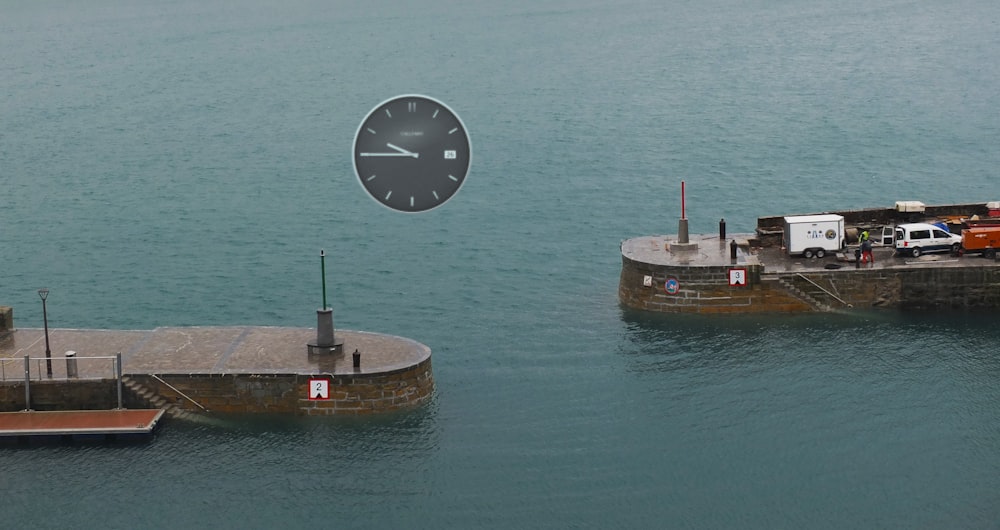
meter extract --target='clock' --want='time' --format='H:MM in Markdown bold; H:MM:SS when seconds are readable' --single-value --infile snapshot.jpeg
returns **9:45**
